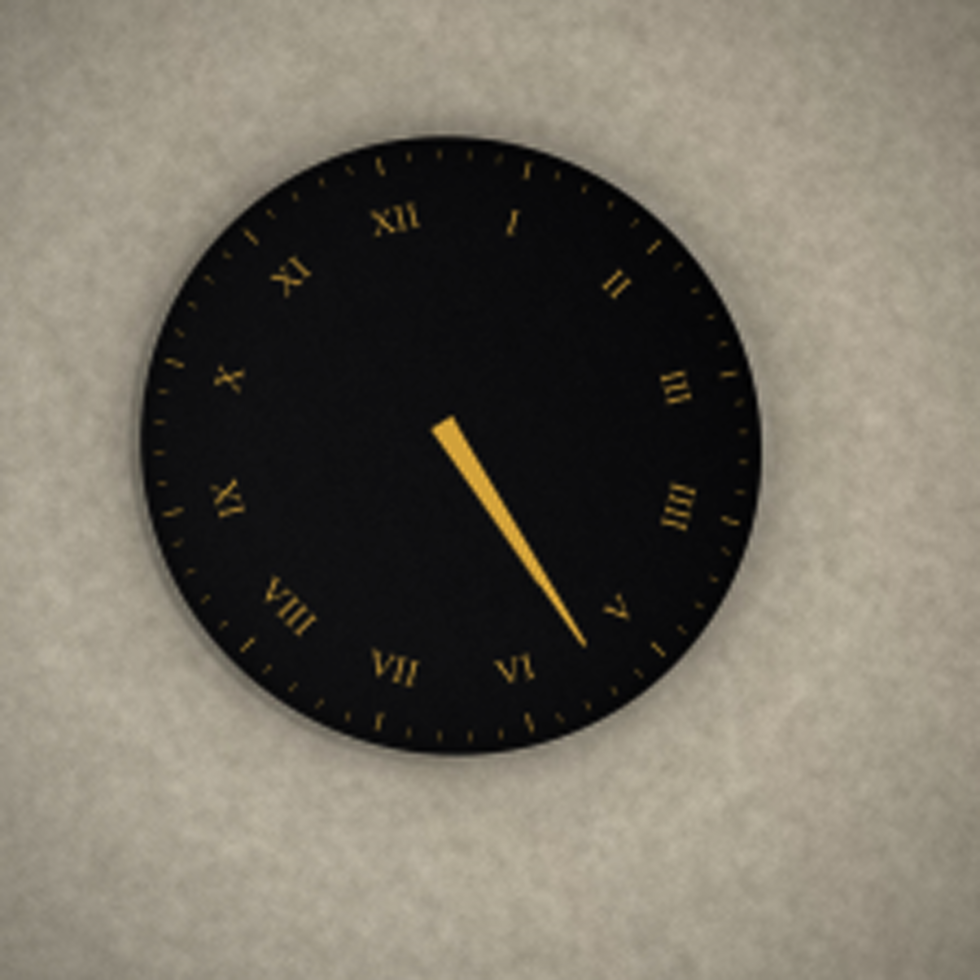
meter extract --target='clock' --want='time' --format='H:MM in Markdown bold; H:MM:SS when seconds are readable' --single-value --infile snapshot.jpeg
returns **5:27**
